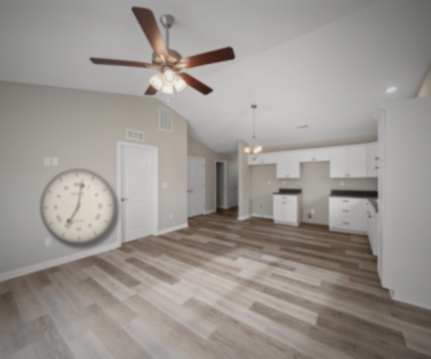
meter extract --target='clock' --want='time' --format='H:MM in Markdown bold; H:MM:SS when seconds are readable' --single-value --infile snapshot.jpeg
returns **7:02**
